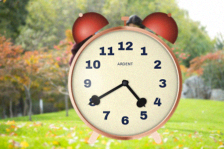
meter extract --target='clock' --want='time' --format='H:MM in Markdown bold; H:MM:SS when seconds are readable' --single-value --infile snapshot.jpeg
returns **4:40**
